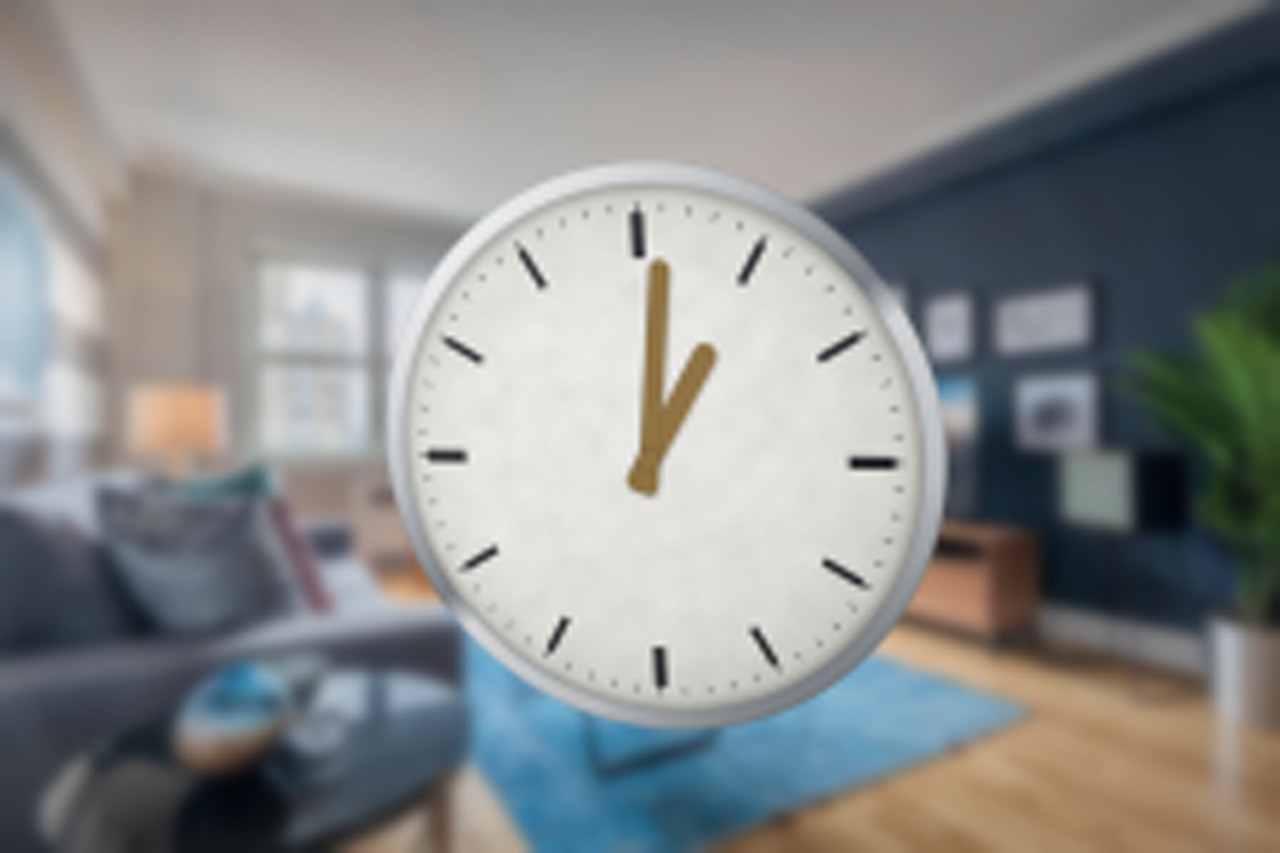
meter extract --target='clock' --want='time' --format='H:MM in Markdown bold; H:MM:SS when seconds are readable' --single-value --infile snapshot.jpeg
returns **1:01**
